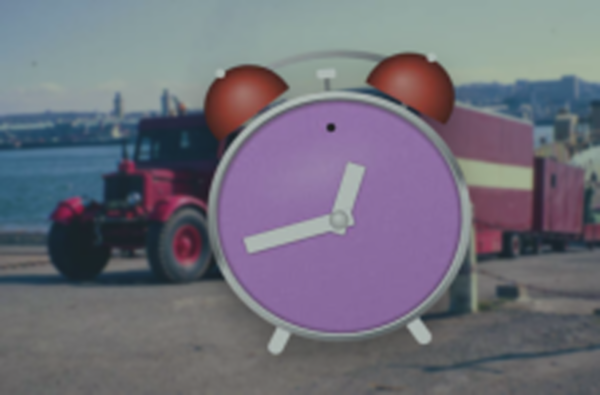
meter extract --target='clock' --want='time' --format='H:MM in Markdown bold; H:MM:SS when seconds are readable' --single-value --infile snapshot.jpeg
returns **12:43**
